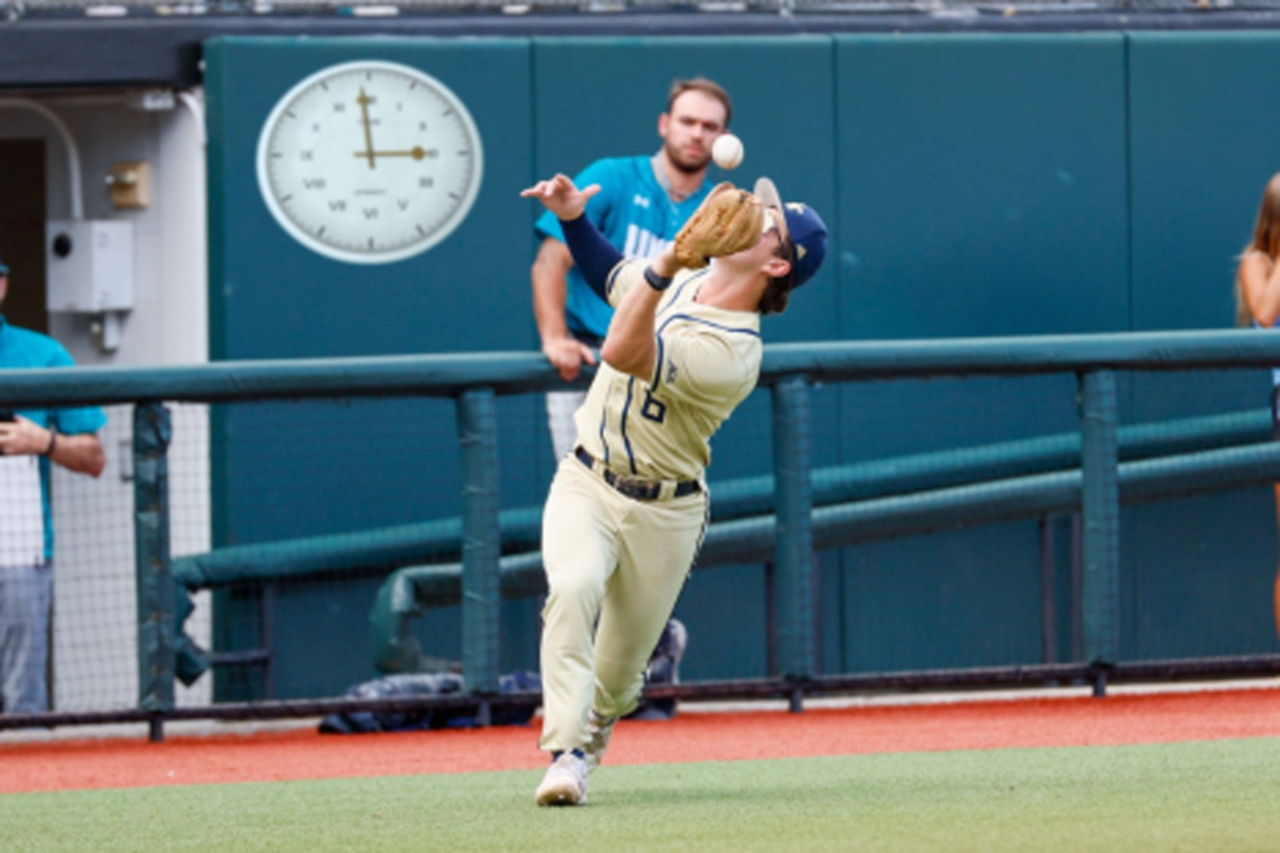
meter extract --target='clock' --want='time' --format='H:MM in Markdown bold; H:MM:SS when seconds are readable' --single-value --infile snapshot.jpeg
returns **2:59**
